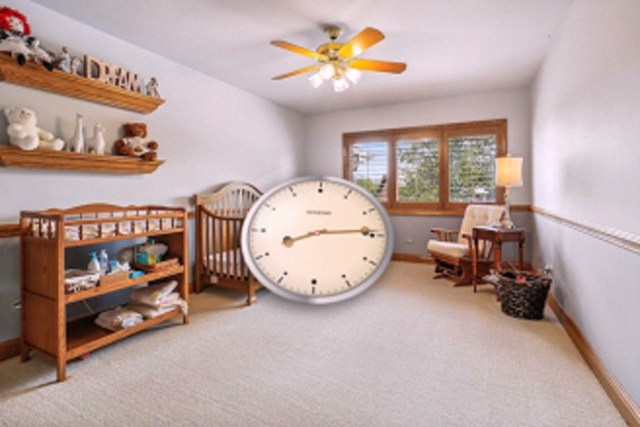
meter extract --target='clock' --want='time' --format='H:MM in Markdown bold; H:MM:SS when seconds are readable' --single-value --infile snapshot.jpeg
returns **8:14**
